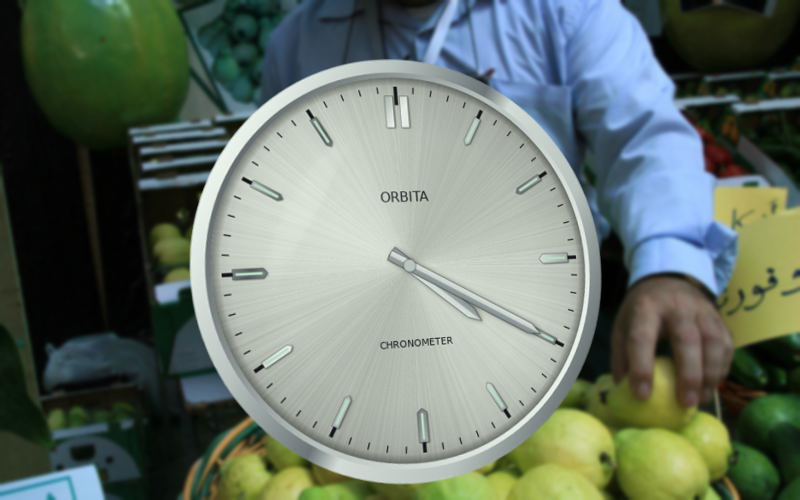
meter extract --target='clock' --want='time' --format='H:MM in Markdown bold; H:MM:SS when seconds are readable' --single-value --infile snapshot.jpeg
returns **4:20**
